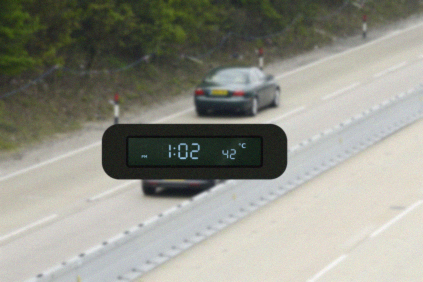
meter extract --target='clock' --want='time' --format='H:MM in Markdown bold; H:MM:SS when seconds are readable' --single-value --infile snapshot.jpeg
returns **1:02**
